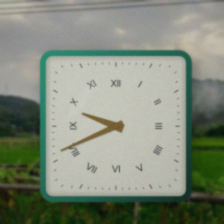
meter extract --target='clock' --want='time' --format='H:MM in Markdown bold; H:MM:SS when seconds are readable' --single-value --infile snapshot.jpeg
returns **9:41**
